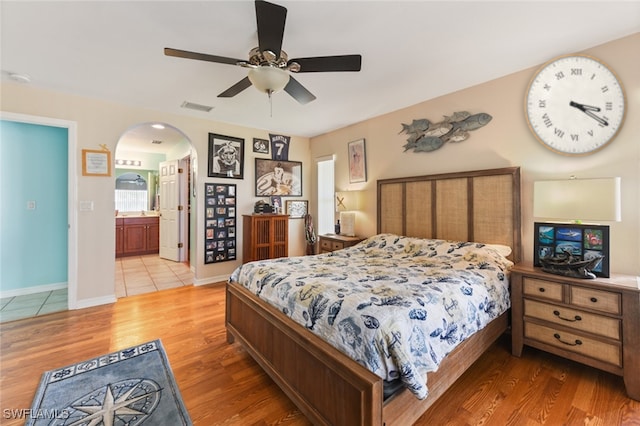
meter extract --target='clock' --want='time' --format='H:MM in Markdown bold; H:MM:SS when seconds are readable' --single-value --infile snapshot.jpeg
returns **3:20**
